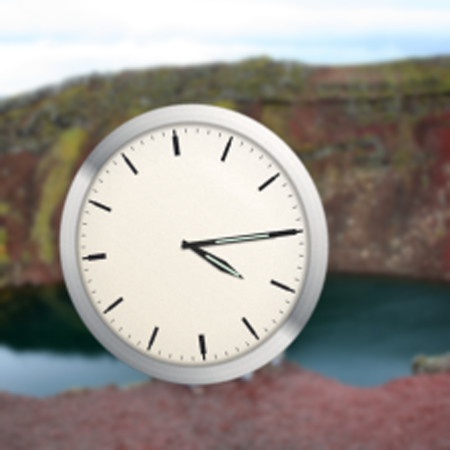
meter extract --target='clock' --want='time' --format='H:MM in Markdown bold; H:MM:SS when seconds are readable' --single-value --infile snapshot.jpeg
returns **4:15**
